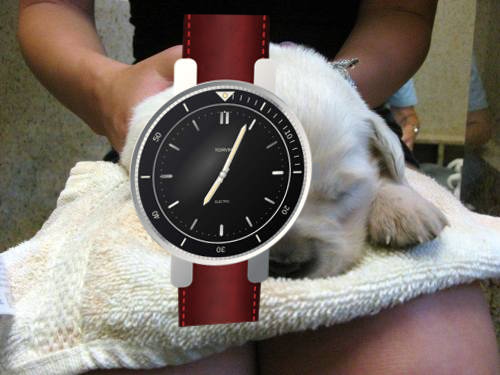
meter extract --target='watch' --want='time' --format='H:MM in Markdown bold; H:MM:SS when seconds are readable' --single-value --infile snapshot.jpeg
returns **7:04**
